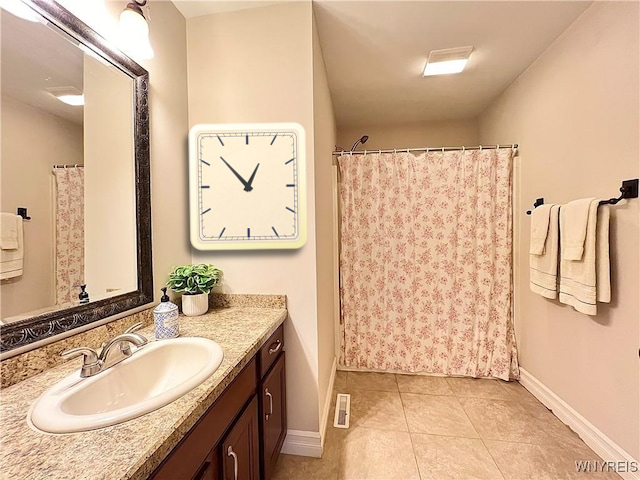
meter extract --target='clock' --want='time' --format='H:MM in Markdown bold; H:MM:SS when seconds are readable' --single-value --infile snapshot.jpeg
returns **12:53**
